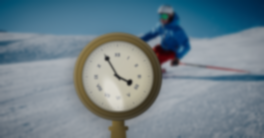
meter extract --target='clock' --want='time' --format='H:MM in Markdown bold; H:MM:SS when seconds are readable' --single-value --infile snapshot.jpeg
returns **3:55**
